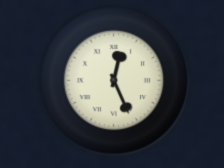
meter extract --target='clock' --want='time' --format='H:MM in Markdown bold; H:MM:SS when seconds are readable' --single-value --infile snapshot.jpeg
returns **12:26**
